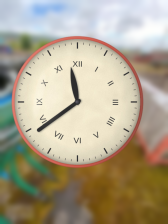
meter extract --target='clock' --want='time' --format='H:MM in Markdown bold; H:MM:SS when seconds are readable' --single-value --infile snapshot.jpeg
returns **11:39**
